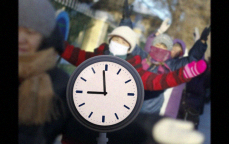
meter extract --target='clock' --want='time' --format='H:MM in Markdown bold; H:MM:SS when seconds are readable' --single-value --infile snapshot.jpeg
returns **8:59**
